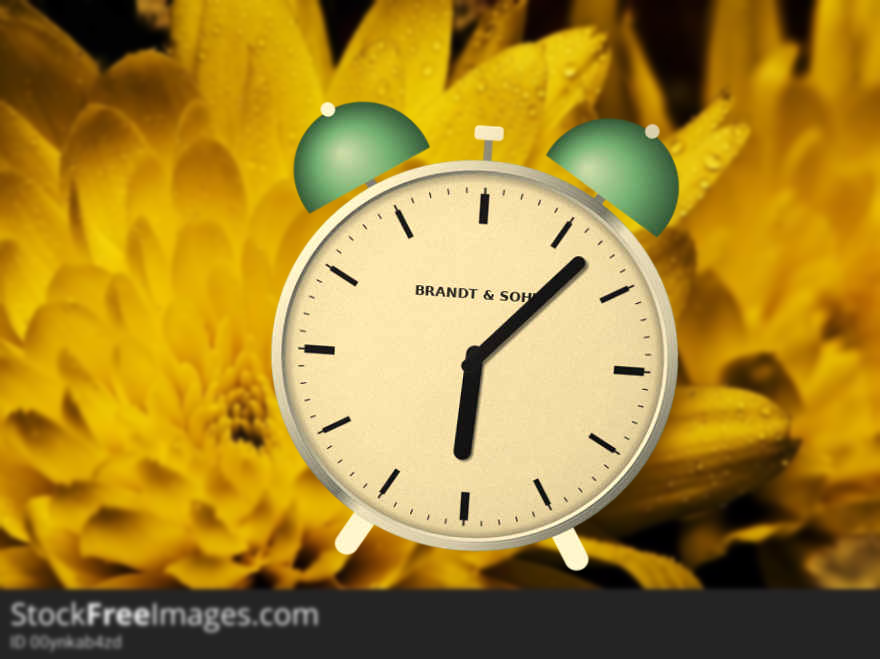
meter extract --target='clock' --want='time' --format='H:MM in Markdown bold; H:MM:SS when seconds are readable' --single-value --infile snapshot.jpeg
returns **6:07**
